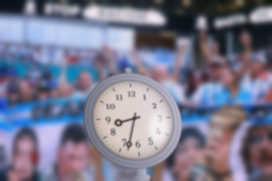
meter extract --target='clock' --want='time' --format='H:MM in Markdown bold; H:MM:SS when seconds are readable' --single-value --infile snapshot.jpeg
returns **8:33**
